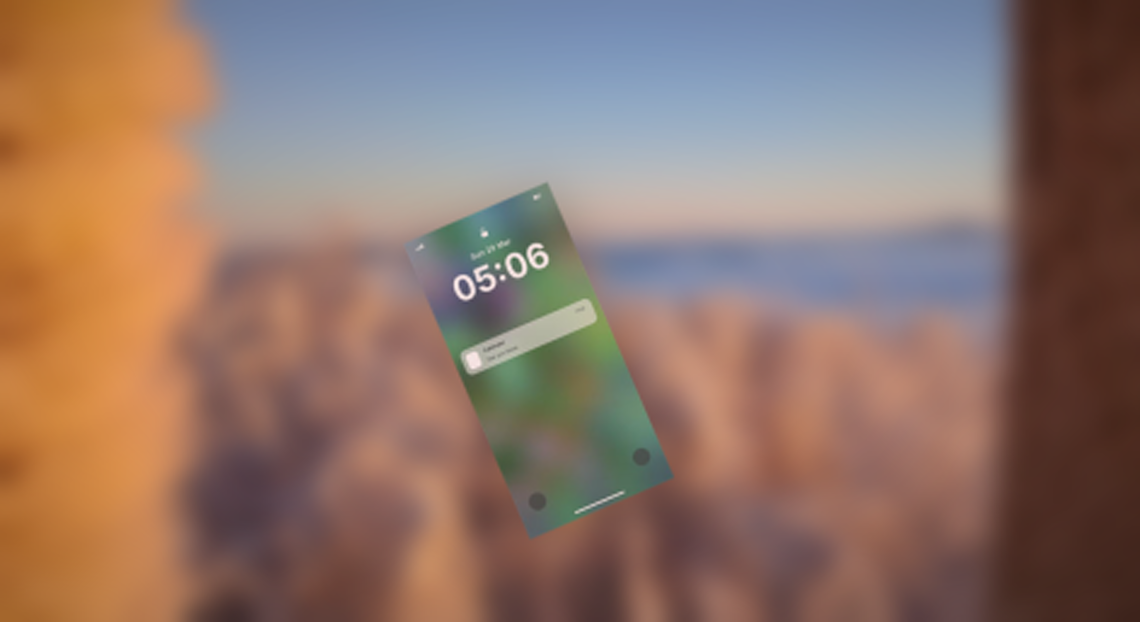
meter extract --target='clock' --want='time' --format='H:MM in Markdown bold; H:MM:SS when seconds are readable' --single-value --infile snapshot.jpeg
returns **5:06**
